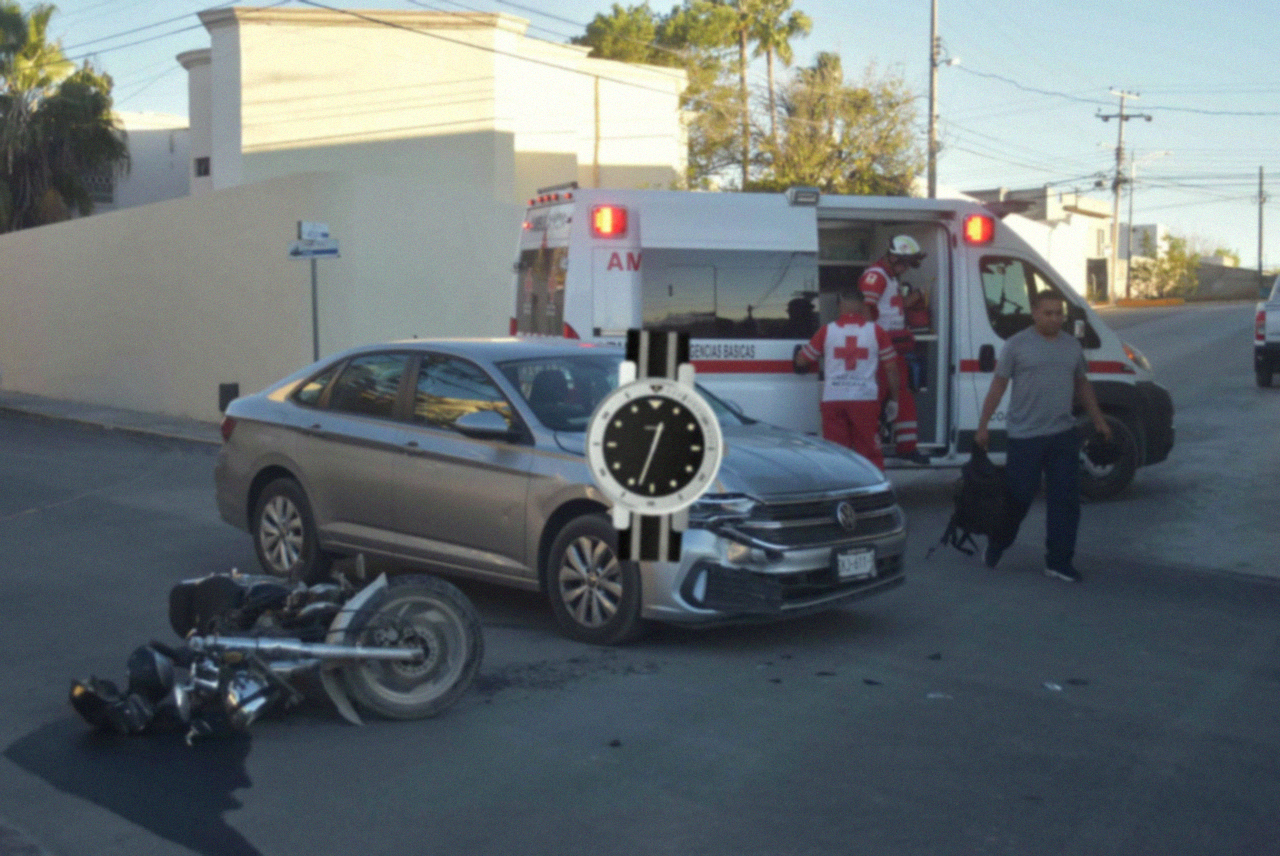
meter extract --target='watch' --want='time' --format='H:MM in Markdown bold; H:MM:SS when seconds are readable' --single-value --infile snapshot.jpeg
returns **12:33**
